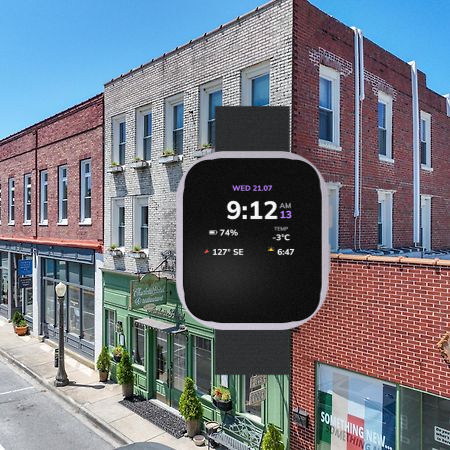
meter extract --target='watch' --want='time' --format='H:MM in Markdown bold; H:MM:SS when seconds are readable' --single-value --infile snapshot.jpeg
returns **9:12:13**
